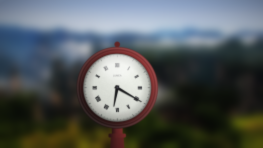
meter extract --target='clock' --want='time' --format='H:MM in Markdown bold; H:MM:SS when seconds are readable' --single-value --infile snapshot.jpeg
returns **6:20**
